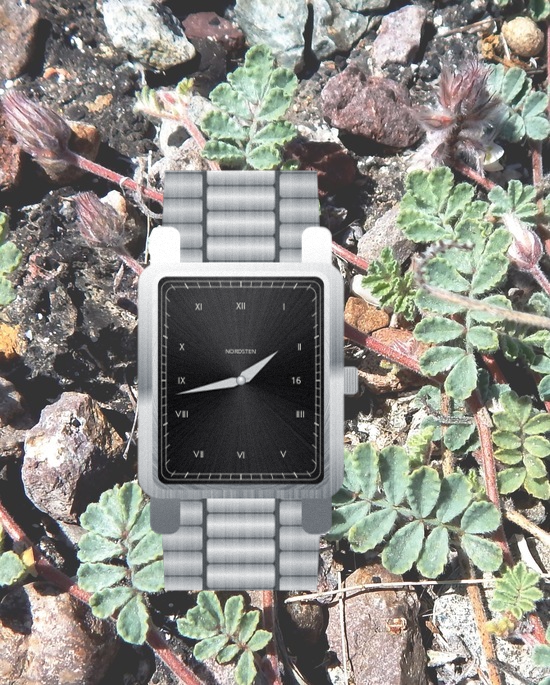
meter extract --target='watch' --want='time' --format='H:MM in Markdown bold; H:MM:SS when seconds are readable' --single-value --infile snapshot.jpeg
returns **1:43**
